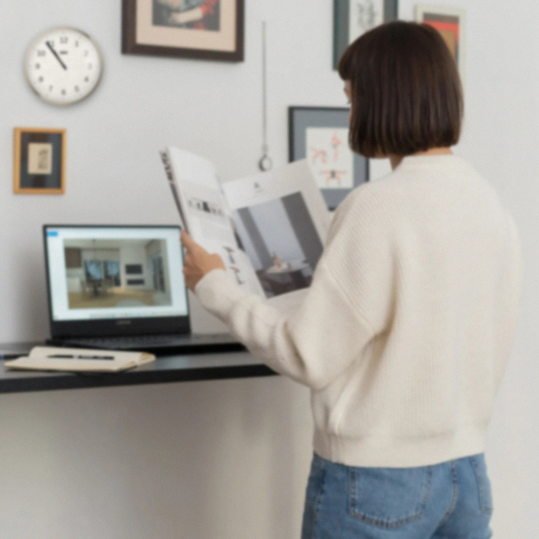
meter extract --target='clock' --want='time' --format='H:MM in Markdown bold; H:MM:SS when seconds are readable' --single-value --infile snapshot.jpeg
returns **10:54**
